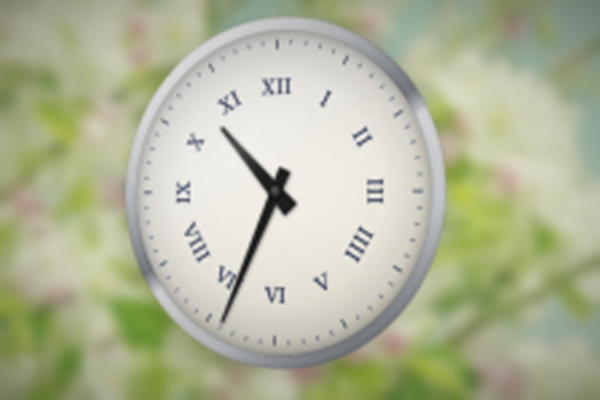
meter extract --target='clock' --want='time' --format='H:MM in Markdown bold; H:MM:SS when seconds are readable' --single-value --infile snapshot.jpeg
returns **10:34**
